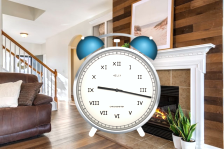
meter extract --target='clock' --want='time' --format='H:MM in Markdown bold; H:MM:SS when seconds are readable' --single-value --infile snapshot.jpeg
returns **9:17**
